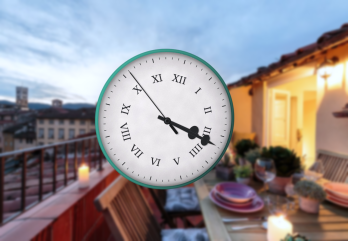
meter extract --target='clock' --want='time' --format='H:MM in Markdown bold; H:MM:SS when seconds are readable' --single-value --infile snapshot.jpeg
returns **3:16:51**
